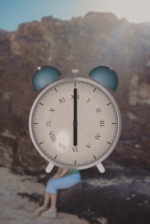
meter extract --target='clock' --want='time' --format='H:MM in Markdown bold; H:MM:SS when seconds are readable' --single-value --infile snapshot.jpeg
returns **6:00**
